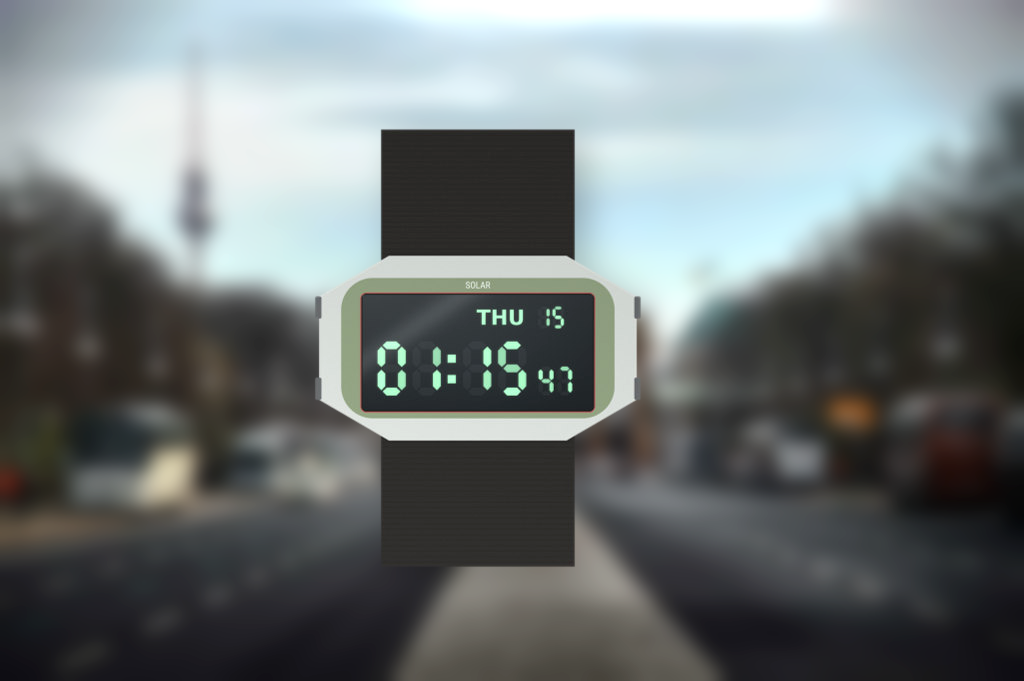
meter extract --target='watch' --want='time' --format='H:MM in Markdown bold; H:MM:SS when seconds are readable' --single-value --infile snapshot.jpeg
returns **1:15:47**
